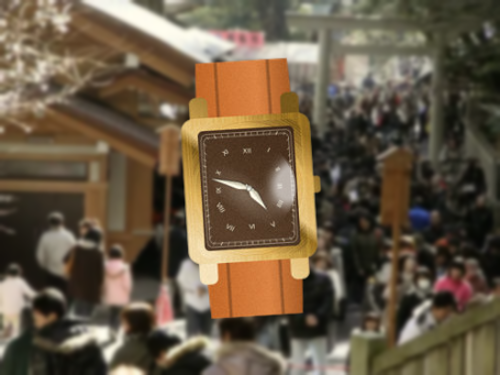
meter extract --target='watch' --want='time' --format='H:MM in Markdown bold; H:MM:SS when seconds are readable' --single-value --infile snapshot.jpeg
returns **4:48**
